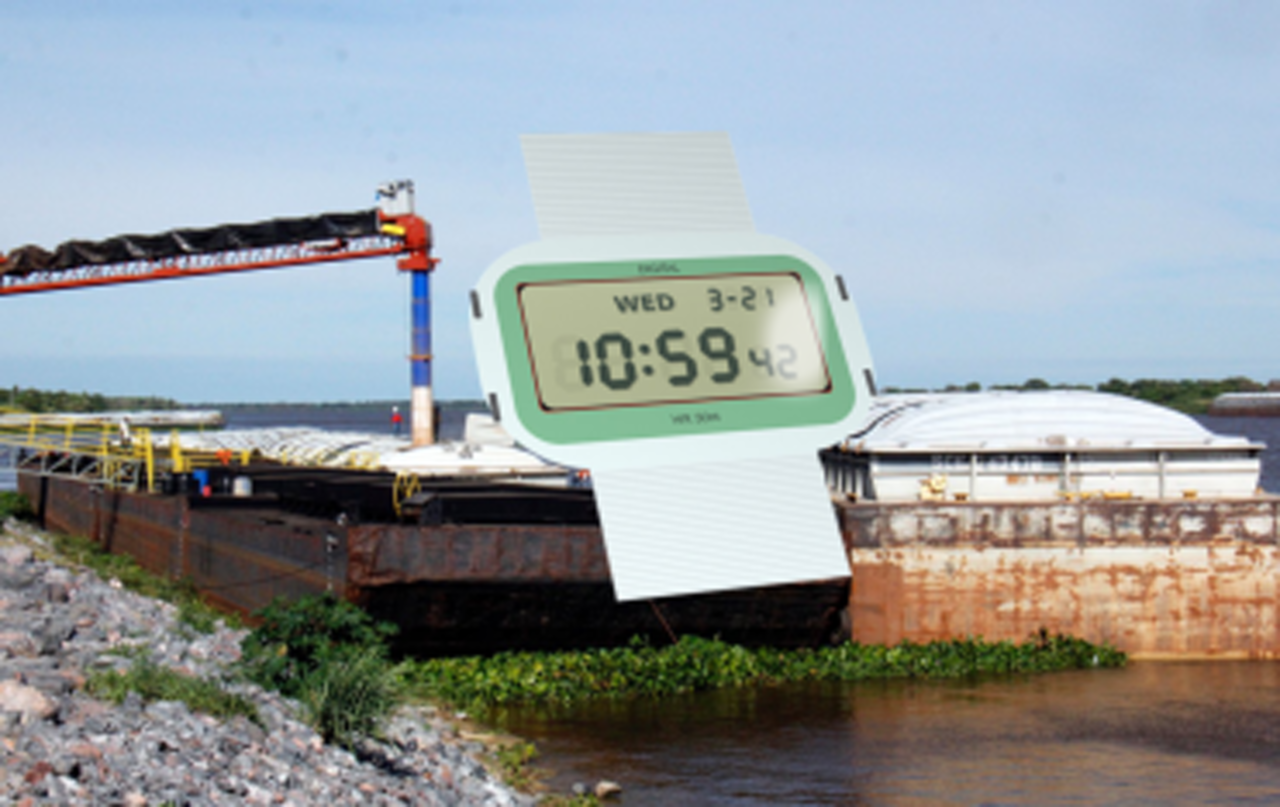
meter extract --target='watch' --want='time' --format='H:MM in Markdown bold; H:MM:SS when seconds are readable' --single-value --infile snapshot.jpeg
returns **10:59:42**
